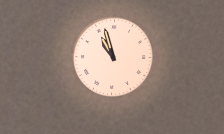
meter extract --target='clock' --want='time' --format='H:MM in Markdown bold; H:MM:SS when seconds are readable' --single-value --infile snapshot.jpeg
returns **10:57**
